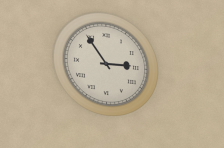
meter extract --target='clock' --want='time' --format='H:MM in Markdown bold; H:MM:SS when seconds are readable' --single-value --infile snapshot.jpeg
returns **2:54**
